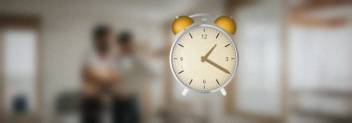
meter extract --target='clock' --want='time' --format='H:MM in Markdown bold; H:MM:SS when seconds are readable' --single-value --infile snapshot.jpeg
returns **1:20**
